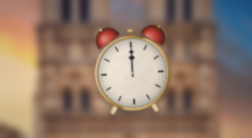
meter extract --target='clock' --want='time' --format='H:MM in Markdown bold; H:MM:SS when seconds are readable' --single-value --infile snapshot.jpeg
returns **12:00**
